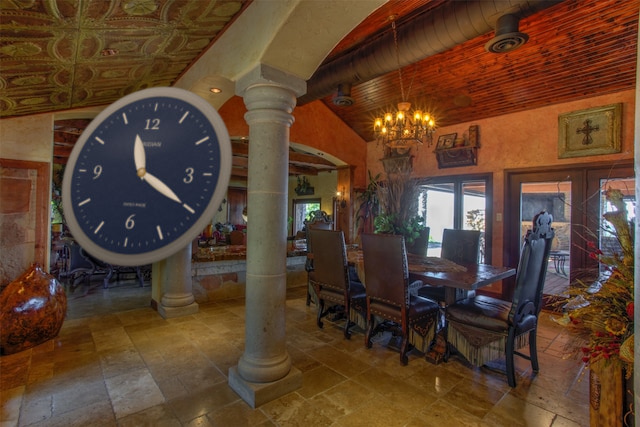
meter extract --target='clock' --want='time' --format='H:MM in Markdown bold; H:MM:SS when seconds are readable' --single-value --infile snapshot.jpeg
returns **11:20**
